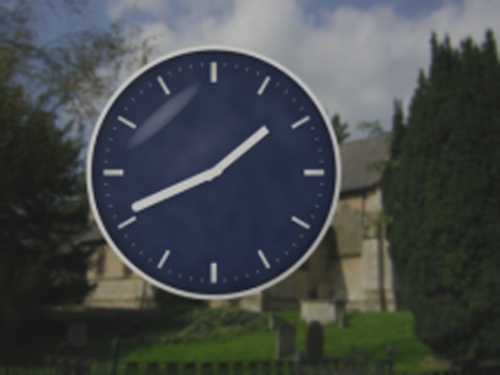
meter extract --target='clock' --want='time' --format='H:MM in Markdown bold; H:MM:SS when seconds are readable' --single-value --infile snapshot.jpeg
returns **1:41**
